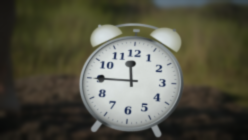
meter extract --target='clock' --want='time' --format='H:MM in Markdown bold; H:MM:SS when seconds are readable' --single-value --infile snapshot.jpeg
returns **11:45**
